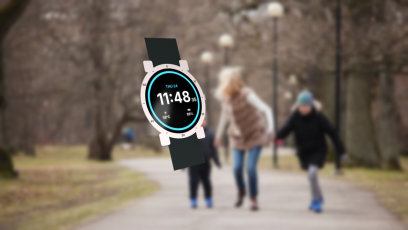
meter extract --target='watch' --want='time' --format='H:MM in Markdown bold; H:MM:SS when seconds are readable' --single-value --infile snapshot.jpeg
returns **11:48**
